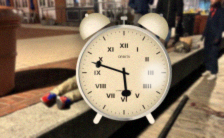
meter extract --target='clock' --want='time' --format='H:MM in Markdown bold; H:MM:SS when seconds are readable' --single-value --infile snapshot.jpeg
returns **5:48**
